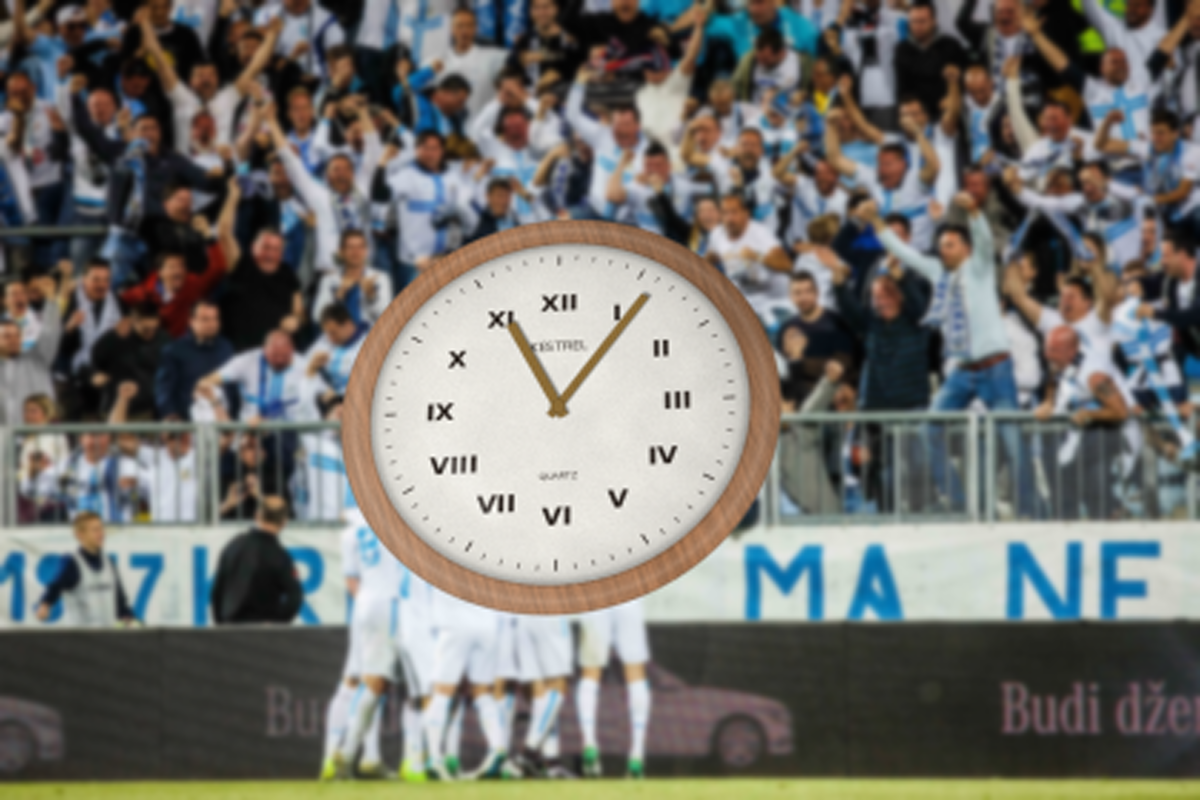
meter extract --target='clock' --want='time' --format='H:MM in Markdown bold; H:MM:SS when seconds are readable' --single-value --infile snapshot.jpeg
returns **11:06**
